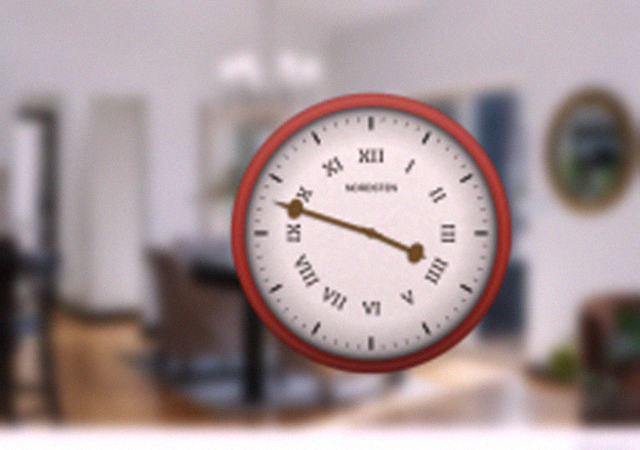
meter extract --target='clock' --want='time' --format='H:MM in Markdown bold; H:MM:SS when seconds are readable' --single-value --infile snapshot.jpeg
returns **3:48**
